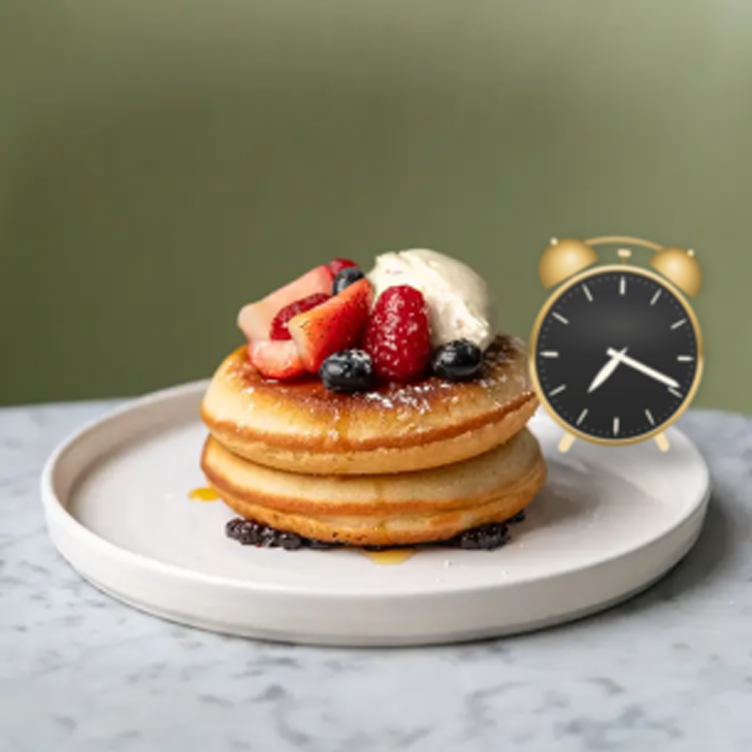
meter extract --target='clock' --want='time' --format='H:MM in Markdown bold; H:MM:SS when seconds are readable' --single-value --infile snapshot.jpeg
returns **7:19**
